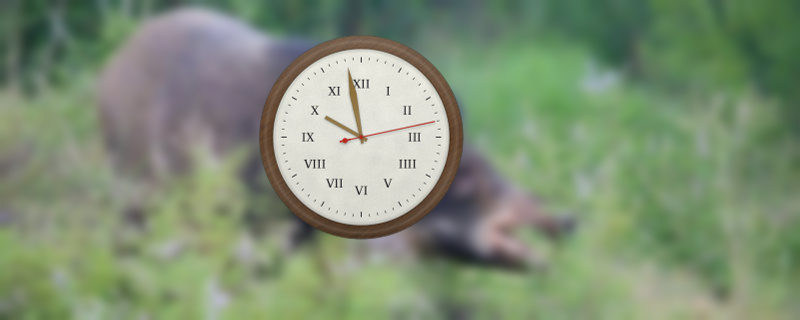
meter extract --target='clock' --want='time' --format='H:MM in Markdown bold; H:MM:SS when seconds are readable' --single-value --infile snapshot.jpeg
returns **9:58:13**
